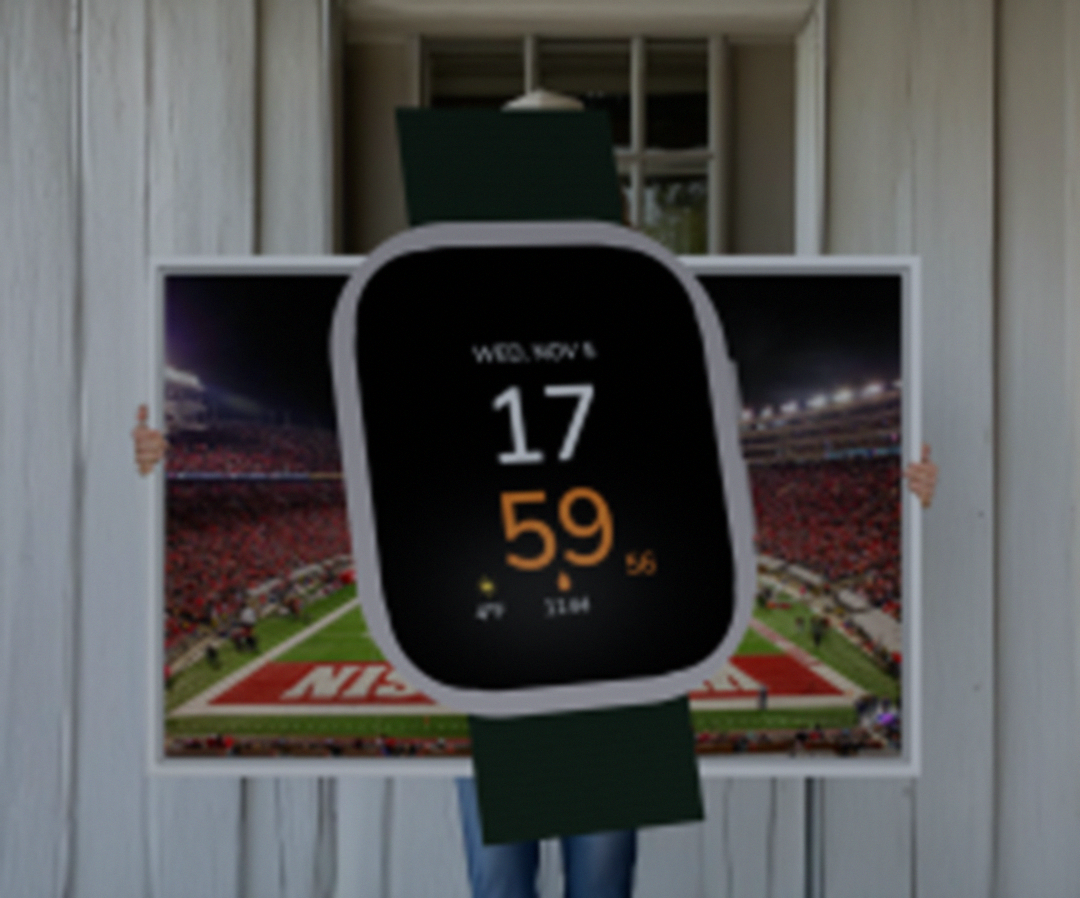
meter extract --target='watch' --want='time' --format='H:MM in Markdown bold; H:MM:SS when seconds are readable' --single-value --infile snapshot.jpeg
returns **17:59**
